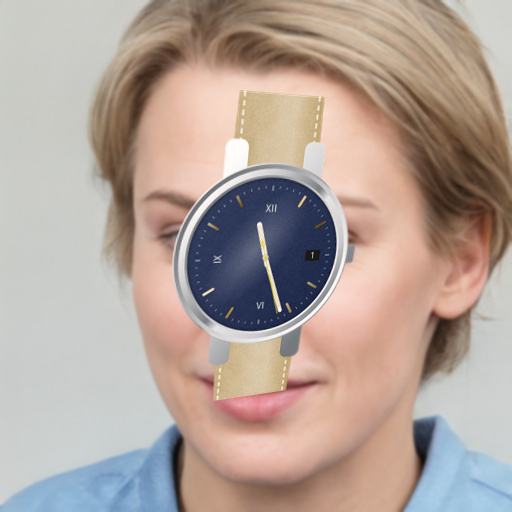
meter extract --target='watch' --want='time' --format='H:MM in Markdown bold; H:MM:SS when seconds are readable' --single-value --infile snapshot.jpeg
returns **11:26:27**
